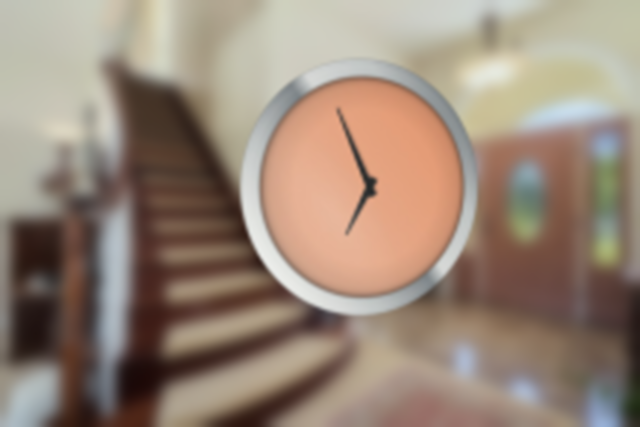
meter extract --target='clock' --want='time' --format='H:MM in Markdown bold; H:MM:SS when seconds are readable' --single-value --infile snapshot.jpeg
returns **6:56**
